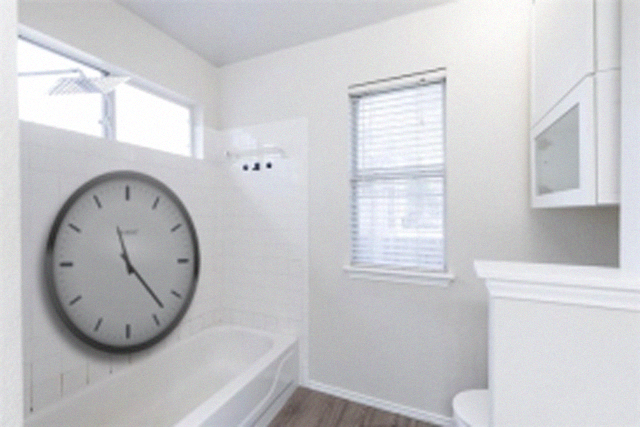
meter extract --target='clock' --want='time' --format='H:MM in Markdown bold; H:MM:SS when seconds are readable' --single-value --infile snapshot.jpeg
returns **11:23**
